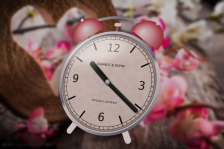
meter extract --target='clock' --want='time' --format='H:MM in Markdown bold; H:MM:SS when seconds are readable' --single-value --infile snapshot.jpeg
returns **10:21**
